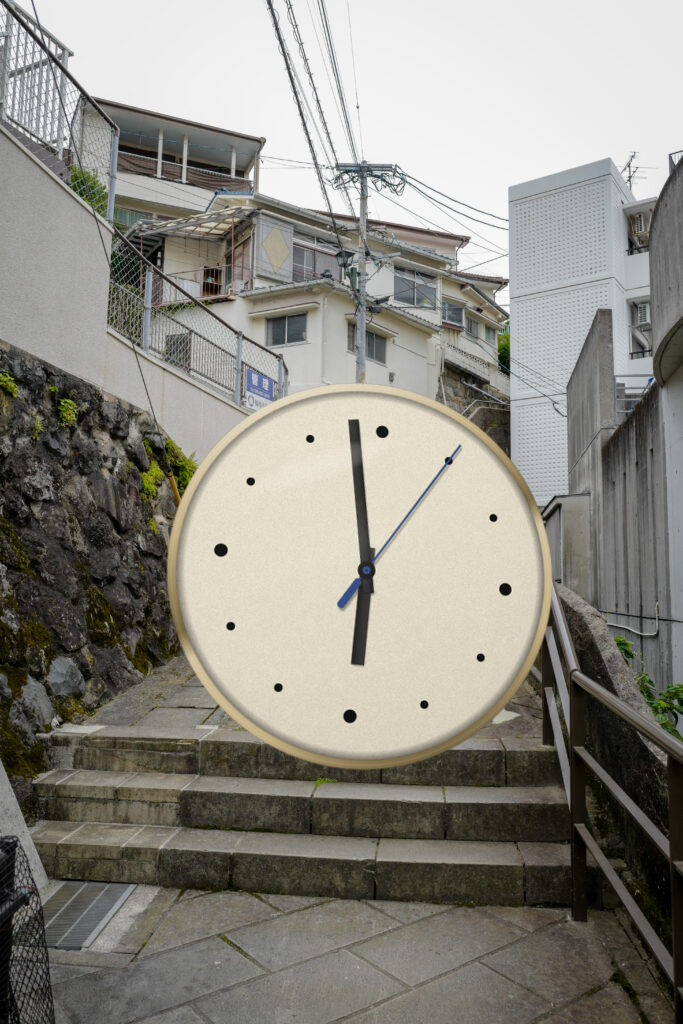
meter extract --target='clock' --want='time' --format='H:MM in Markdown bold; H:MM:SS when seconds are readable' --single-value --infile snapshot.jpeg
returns **5:58:05**
